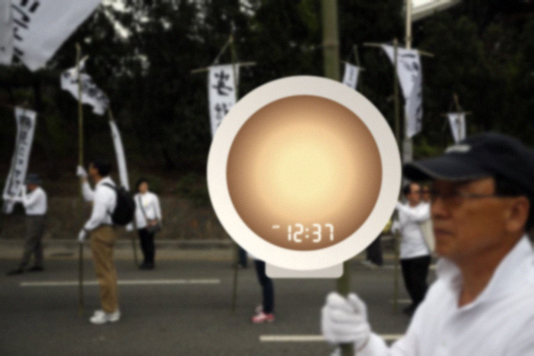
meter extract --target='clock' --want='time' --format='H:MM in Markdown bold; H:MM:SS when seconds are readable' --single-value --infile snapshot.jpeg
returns **12:37**
